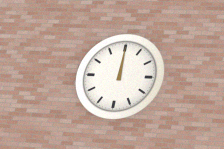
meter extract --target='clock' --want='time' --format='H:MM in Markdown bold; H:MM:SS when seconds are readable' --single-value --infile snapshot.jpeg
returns **12:00**
